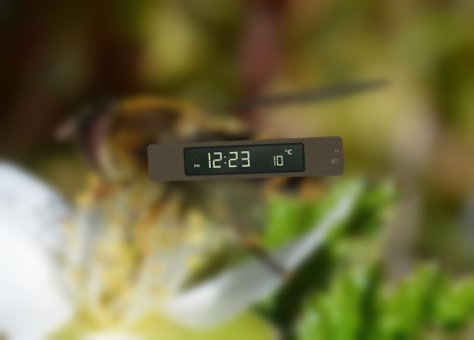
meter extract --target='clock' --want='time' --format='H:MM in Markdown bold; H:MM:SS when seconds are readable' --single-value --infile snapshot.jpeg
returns **12:23**
